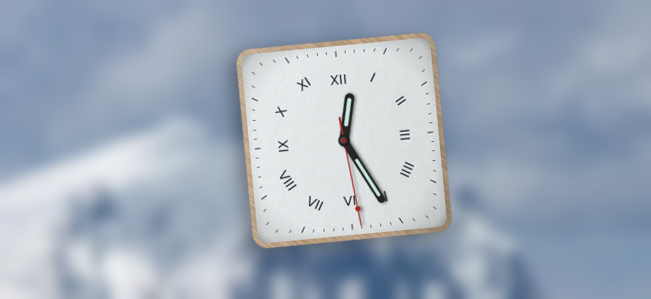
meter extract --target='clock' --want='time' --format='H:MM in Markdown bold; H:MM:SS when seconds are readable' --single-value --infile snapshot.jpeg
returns **12:25:29**
